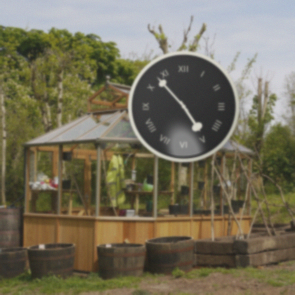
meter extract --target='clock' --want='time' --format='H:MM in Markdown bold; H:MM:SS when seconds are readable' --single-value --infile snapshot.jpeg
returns **4:53**
